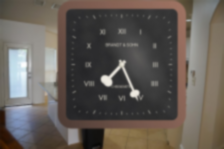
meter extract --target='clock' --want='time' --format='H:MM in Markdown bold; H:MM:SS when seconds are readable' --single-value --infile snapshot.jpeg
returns **7:26**
